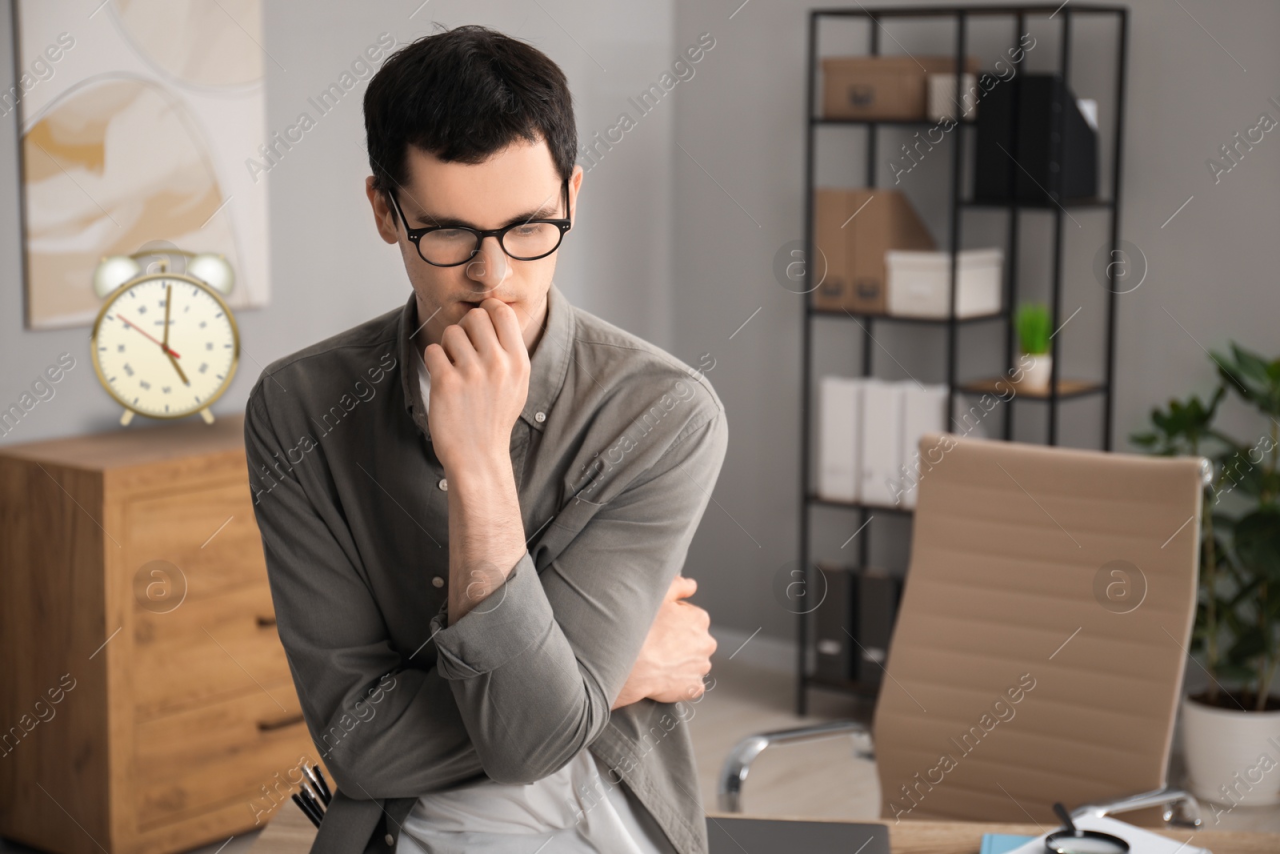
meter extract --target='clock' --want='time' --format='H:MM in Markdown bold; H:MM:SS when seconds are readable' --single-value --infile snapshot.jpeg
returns **5:00:51**
